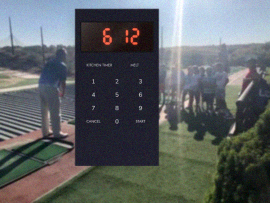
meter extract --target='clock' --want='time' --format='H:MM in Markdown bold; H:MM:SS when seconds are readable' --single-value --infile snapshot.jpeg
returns **6:12**
